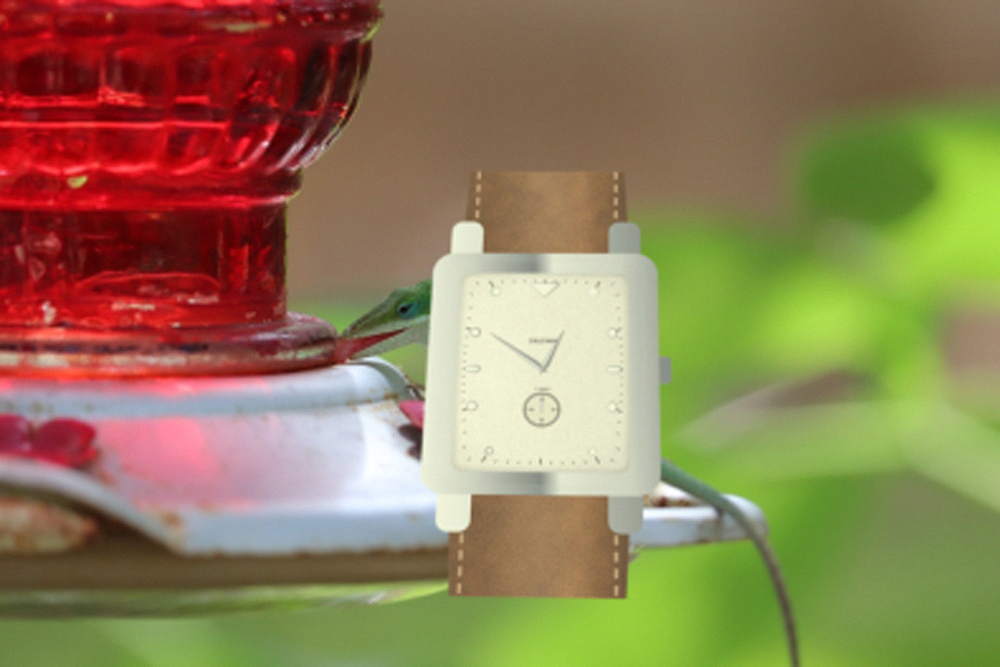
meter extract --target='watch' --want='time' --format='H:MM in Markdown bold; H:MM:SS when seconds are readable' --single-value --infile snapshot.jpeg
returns **12:51**
